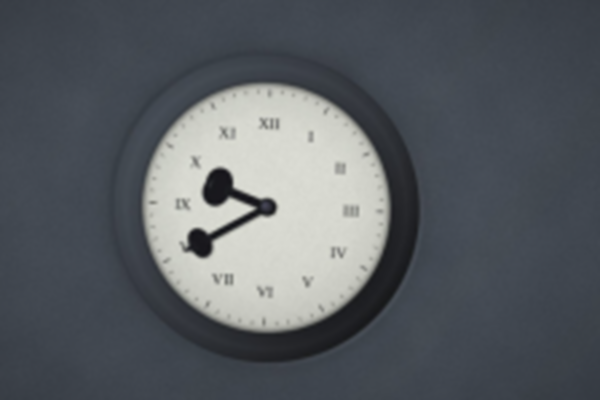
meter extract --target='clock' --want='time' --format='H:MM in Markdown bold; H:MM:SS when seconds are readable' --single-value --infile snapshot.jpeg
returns **9:40**
